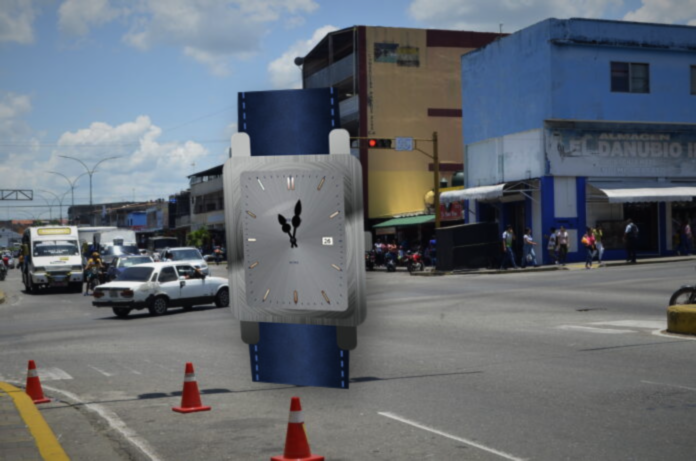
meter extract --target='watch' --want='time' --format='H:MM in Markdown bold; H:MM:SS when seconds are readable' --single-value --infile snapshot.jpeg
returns **11:02**
